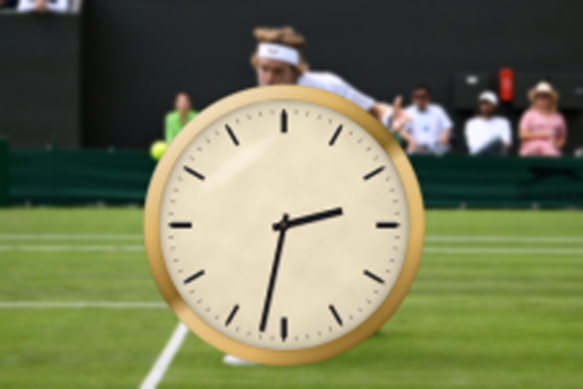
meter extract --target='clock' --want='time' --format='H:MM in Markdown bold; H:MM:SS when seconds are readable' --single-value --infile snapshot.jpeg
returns **2:32**
